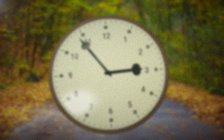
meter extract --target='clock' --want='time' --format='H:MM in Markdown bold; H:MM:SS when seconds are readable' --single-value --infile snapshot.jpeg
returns **2:54**
